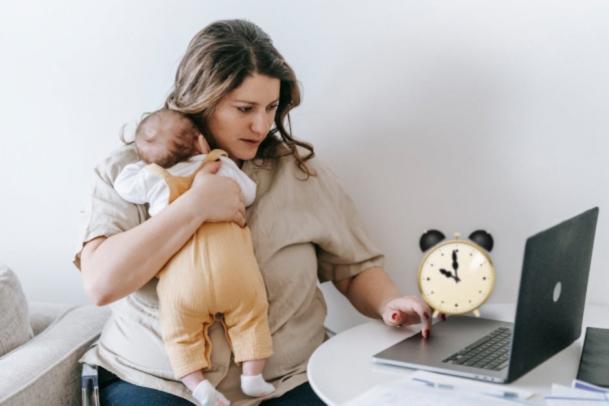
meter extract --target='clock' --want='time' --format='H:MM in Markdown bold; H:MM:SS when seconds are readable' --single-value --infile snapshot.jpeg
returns **9:59**
